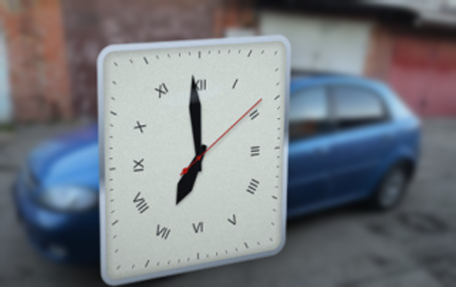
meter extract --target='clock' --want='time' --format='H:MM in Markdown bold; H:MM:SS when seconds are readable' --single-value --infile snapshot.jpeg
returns **6:59:09**
